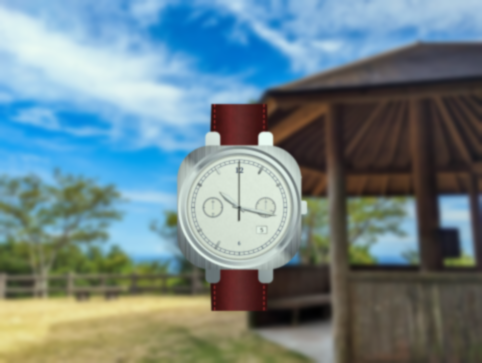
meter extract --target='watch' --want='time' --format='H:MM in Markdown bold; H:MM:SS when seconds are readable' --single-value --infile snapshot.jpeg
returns **10:17**
